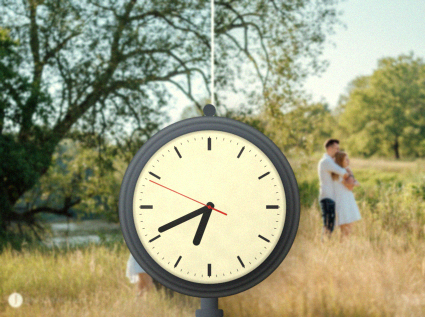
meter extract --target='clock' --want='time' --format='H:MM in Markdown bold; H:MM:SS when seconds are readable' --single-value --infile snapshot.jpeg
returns **6:40:49**
